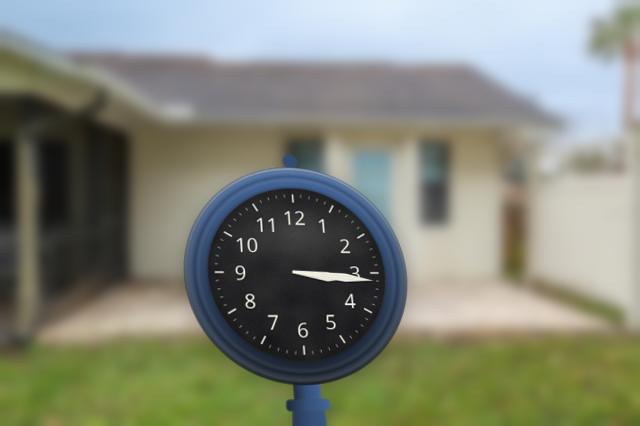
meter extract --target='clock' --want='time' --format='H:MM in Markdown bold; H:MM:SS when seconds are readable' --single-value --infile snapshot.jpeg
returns **3:16**
